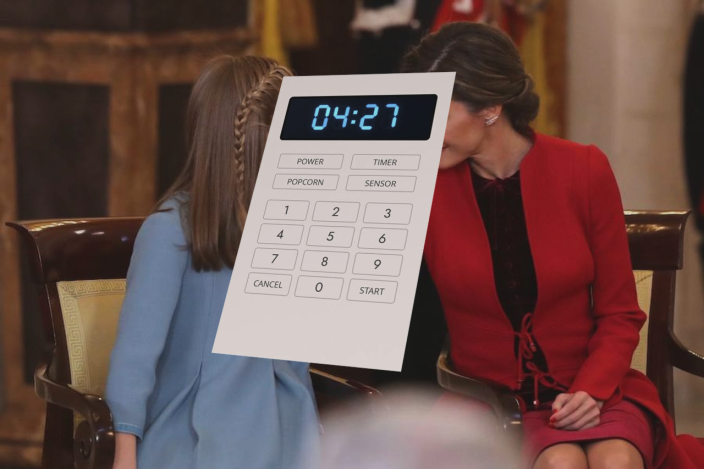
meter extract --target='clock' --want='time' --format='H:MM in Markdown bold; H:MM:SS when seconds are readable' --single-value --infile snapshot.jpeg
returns **4:27**
